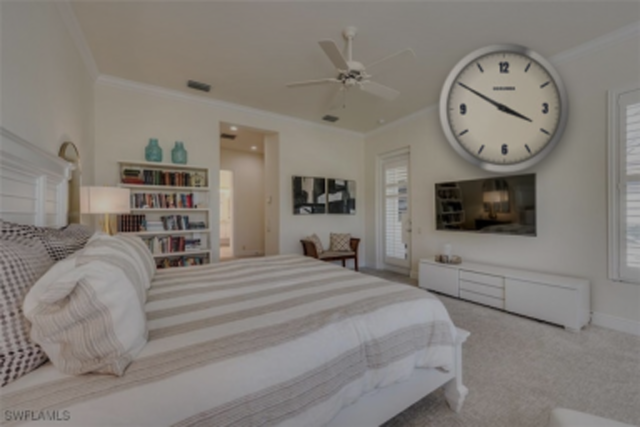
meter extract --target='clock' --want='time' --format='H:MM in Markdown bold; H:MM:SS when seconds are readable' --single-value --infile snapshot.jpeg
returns **3:50**
